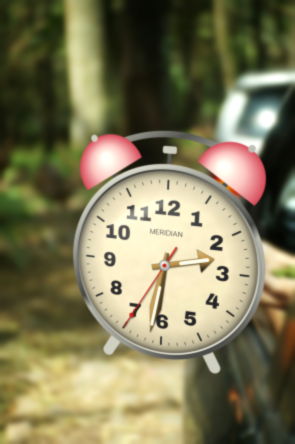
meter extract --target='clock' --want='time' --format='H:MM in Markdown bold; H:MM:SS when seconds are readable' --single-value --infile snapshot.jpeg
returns **2:31:35**
